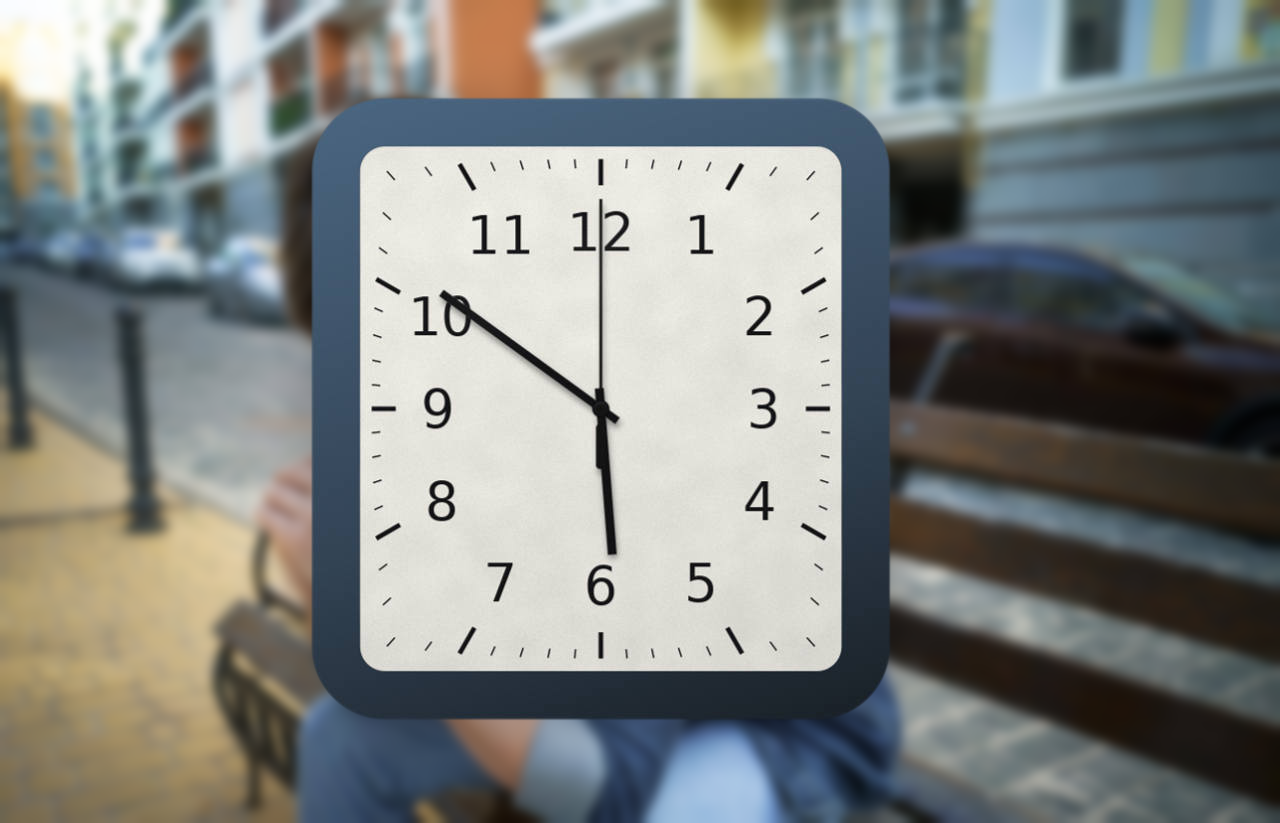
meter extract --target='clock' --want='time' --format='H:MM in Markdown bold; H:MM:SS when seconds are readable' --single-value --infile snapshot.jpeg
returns **5:51:00**
